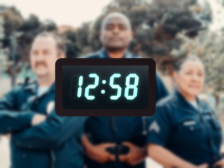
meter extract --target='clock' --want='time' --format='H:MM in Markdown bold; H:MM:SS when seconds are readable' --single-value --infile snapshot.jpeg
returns **12:58**
